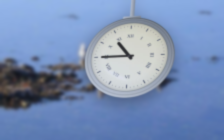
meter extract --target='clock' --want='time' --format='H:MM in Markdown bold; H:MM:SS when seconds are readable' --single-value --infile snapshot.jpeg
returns **10:45**
